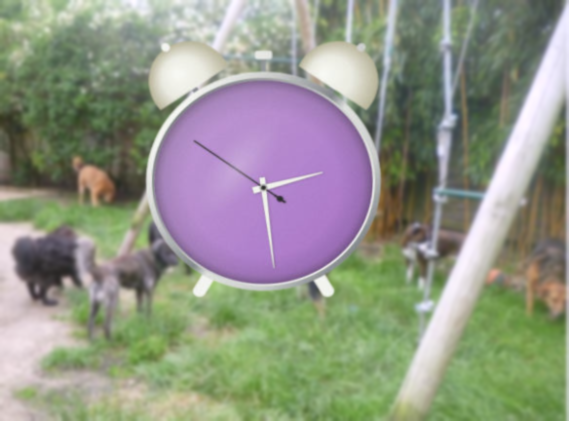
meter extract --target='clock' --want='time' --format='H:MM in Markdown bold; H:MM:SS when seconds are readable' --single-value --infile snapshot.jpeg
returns **2:28:51**
